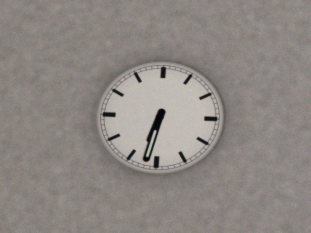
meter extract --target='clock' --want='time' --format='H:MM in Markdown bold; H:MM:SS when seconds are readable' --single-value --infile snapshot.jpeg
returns **6:32**
